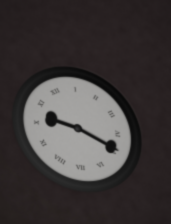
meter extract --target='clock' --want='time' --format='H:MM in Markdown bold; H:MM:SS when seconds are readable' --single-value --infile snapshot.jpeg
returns **10:24**
